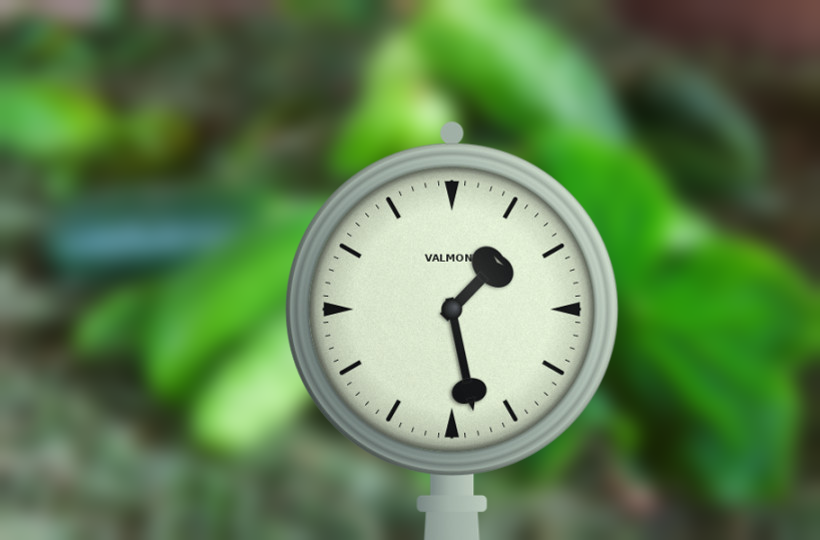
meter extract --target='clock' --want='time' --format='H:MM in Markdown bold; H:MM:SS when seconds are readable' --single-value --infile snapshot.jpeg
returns **1:28**
